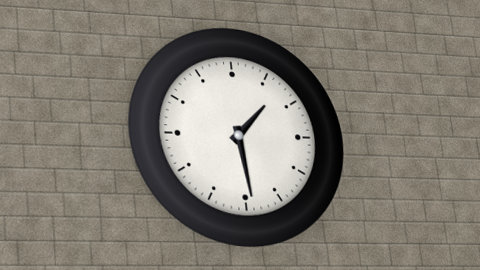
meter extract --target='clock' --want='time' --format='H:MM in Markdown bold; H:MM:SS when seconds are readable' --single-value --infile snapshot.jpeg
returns **1:29**
